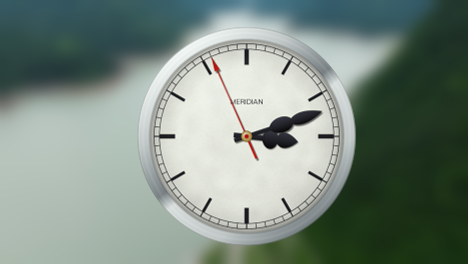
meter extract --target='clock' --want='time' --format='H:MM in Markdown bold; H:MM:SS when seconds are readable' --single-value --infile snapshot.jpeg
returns **3:11:56**
